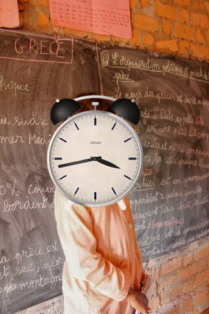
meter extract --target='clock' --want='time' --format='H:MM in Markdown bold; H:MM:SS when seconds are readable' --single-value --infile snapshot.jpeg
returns **3:43**
